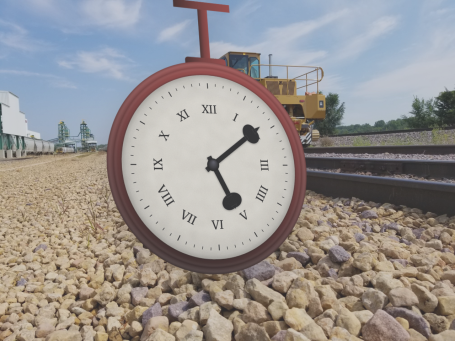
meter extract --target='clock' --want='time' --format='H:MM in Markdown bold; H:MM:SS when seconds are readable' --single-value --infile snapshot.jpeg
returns **5:09**
